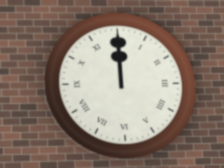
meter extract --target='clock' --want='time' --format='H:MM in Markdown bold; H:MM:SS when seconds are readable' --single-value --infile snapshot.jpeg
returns **12:00**
